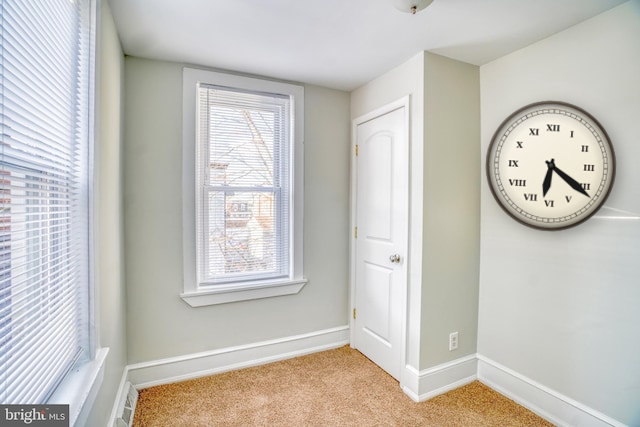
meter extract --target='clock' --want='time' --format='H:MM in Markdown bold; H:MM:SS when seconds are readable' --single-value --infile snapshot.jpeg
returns **6:21**
